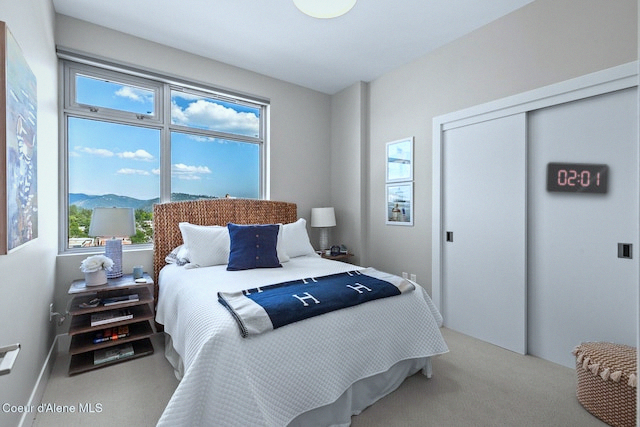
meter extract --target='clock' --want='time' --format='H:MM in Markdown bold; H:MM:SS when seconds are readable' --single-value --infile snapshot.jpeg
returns **2:01**
